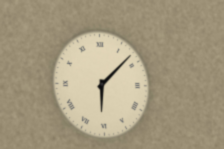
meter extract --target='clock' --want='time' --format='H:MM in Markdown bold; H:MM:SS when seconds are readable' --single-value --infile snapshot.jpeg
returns **6:08**
